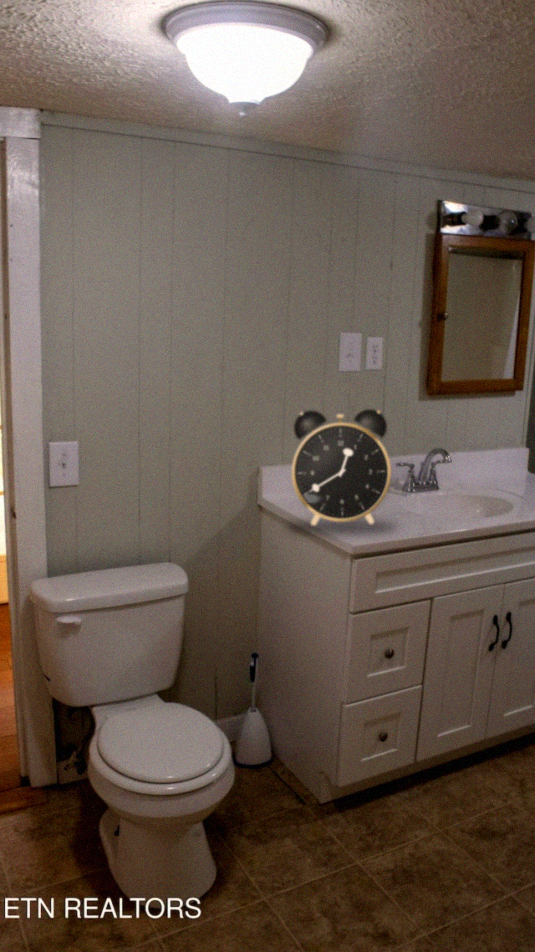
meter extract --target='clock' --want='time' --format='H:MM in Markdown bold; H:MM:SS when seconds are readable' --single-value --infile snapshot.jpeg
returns **12:40**
